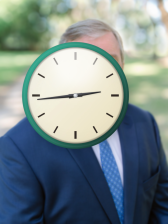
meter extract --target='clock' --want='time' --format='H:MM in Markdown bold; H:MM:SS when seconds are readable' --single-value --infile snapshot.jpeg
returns **2:44**
